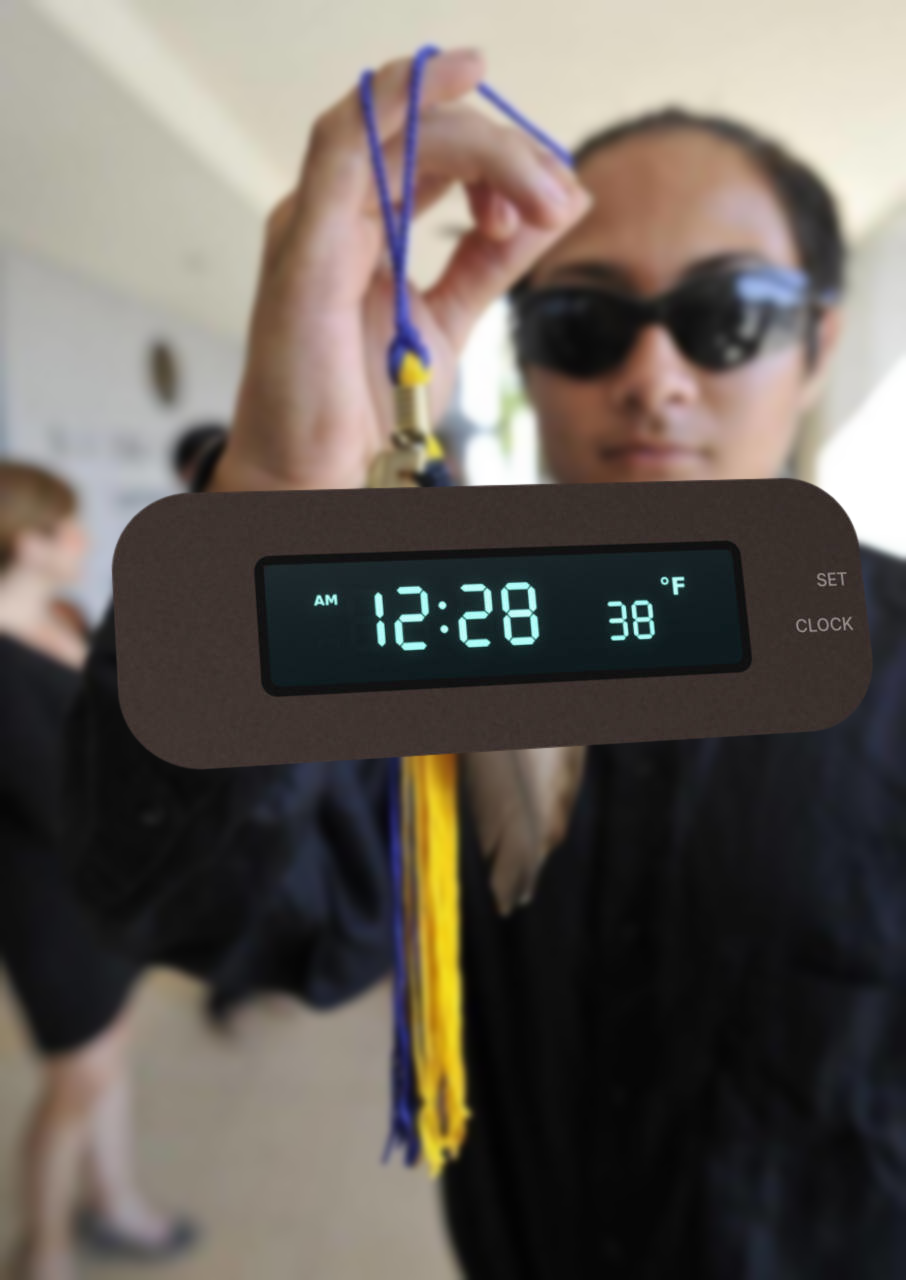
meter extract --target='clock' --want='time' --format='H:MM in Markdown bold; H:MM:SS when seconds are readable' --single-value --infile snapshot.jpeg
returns **12:28**
